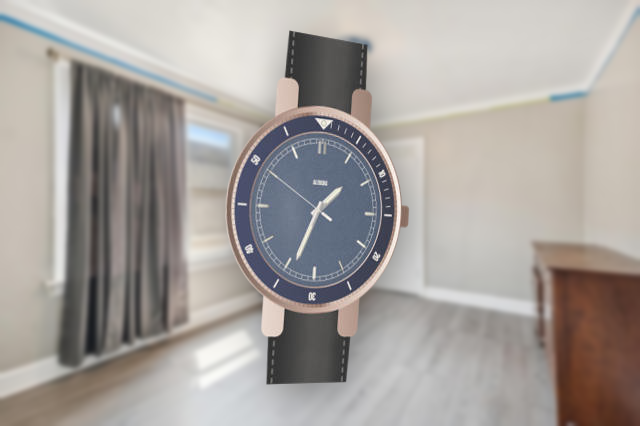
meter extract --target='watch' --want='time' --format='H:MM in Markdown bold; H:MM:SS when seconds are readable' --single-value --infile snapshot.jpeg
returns **1:33:50**
